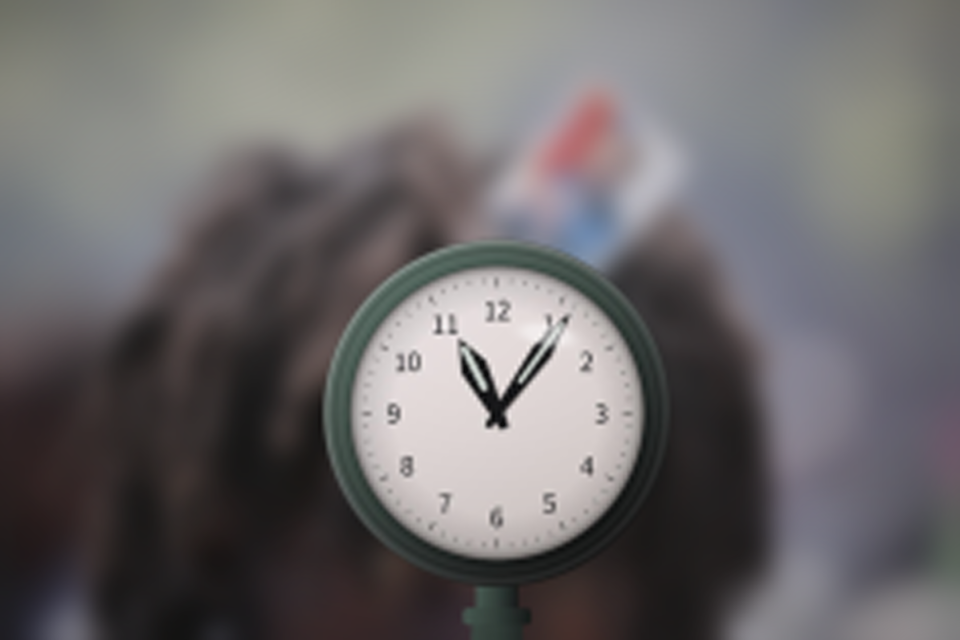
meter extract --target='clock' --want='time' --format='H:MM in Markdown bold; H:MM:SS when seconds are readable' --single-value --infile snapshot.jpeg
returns **11:06**
